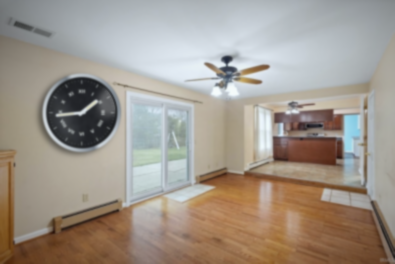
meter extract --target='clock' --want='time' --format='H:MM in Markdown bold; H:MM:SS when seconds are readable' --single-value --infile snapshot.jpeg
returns **1:44**
